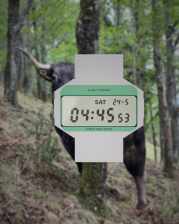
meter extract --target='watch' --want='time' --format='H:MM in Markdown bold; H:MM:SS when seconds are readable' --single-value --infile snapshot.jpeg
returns **4:45:53**
